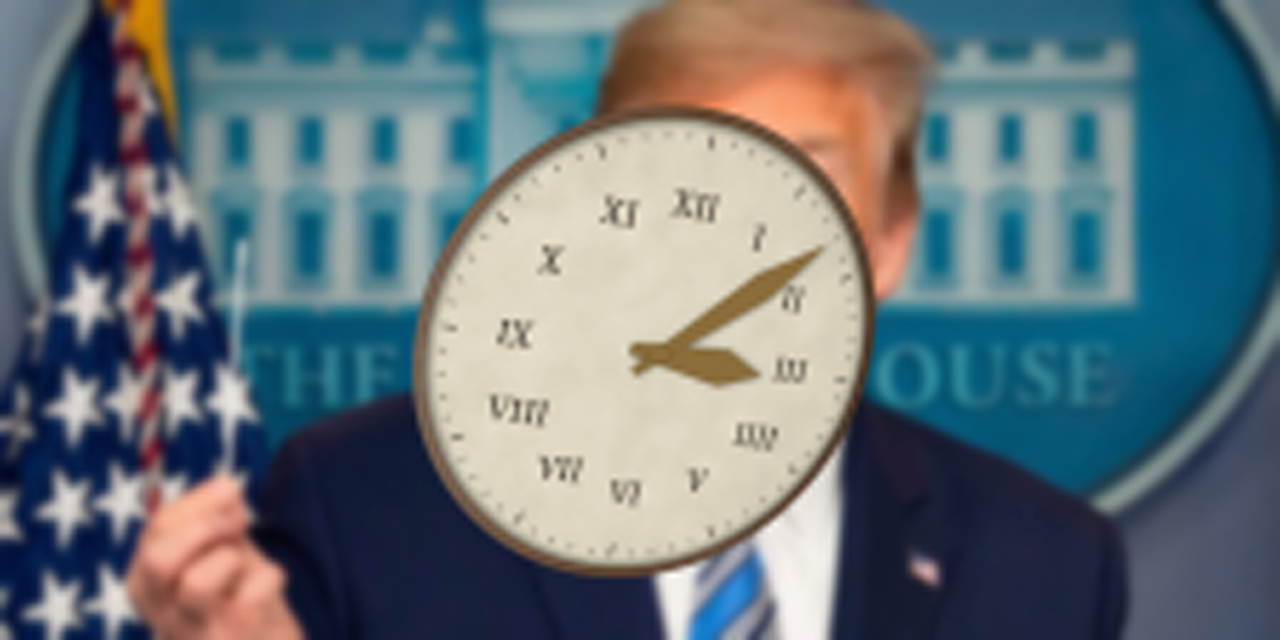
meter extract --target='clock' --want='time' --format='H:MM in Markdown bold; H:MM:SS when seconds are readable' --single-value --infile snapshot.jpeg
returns **3:08**
